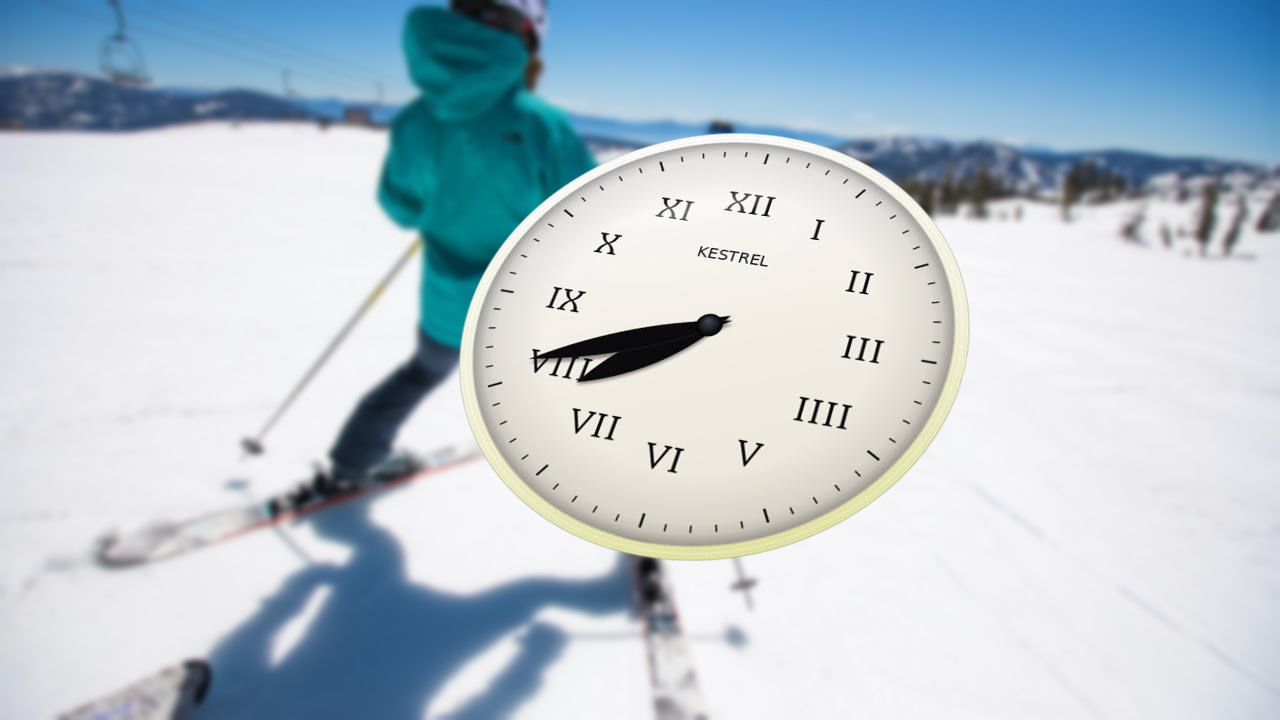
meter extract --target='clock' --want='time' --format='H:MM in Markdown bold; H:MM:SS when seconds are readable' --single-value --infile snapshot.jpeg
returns **7:41**
